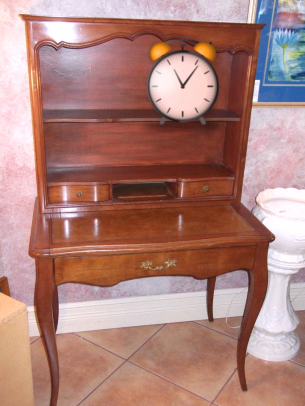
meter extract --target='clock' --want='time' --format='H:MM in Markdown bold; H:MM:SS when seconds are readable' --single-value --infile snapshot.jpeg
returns **11:06**
